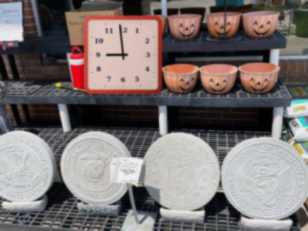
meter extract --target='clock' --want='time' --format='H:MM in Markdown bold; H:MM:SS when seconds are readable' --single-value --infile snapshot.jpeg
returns **8:59**
